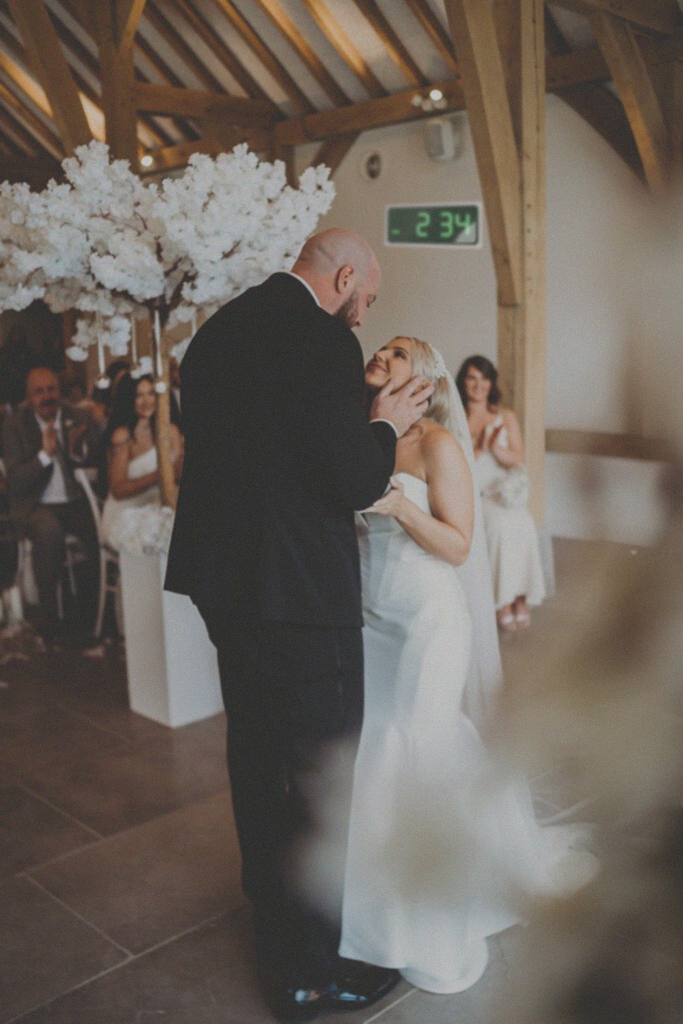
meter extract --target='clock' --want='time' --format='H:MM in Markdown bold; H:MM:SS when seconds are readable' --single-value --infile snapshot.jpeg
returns **2:34**
